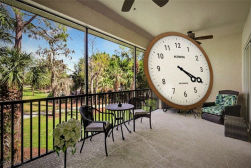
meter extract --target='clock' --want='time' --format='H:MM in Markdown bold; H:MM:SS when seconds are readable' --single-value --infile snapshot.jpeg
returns **4:20**
